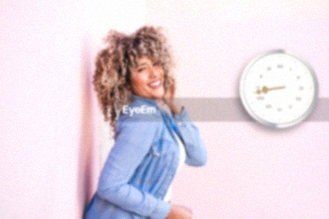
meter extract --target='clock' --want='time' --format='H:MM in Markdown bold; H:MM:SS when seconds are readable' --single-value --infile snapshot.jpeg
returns **8:43**
